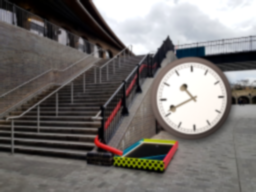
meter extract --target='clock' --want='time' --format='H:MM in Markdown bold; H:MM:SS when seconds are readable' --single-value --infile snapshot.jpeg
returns **10:41**
